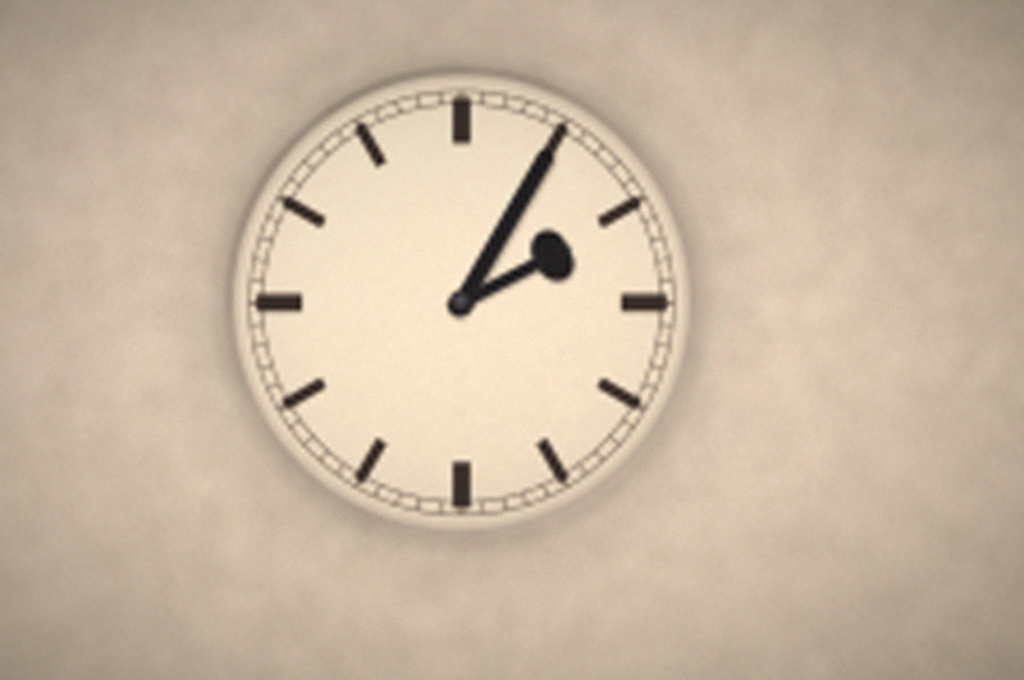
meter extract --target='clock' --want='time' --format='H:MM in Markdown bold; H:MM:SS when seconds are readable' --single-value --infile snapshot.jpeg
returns **2:05**
